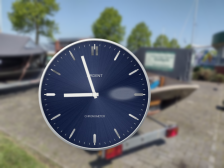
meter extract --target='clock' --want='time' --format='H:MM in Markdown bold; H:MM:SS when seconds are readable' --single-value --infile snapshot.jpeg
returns **8:57**
